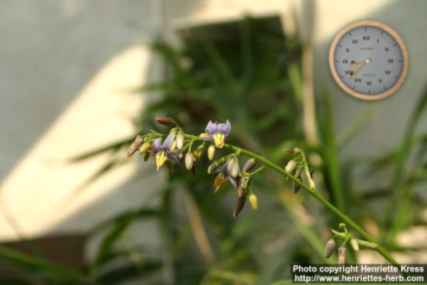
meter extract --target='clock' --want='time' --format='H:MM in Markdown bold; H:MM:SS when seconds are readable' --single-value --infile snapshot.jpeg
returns **8:38**
